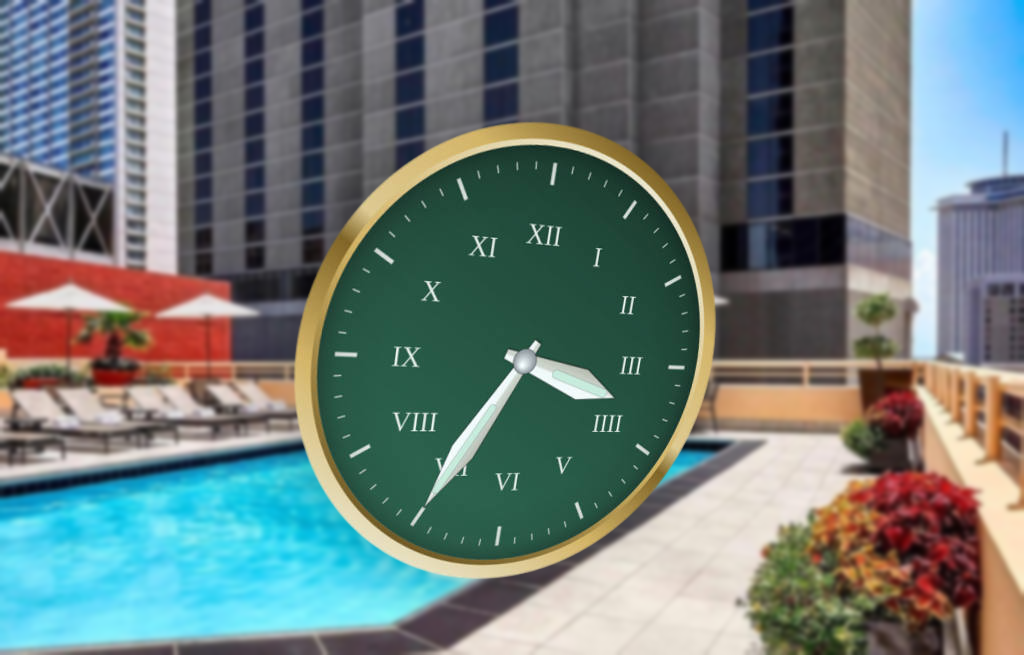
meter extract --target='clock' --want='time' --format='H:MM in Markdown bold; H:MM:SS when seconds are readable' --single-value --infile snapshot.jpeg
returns **3:35**
